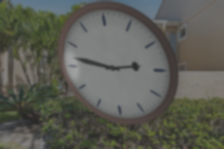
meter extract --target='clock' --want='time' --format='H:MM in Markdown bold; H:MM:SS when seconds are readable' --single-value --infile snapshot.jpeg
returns **2:47**
